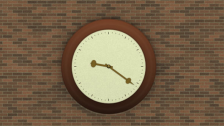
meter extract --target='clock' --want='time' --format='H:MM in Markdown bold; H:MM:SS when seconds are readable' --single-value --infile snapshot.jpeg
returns **9:21**
